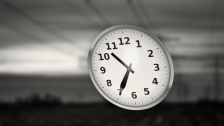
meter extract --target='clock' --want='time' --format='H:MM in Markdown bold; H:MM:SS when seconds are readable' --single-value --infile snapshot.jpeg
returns **10:35**
